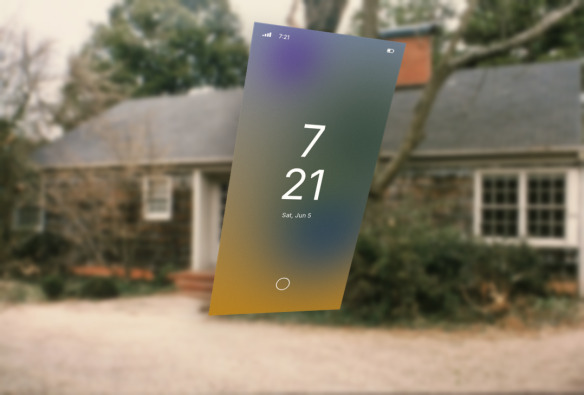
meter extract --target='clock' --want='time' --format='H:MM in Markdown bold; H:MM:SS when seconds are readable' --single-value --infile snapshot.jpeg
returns **7:21**
